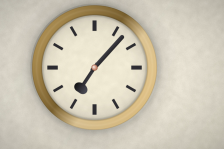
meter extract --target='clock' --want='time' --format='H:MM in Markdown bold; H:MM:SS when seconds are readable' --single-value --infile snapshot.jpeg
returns **7:07**
